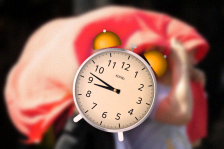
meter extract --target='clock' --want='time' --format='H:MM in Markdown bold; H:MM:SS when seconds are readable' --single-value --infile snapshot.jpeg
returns **8:47**
